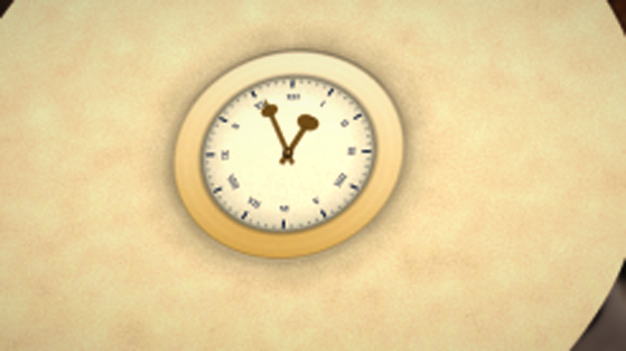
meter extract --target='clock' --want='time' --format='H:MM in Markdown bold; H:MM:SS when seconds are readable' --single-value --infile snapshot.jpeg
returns **12:56**
